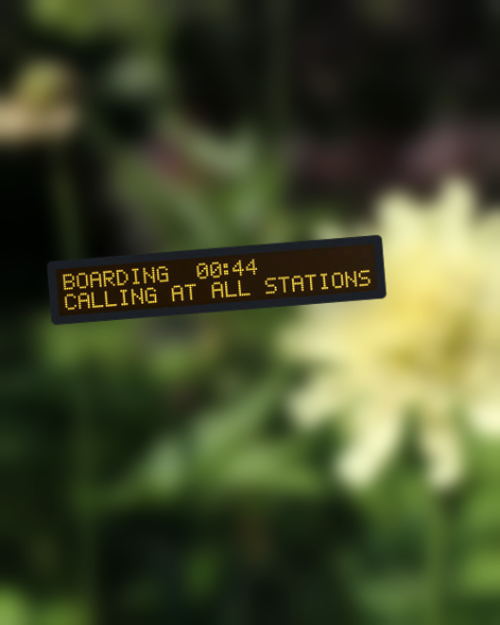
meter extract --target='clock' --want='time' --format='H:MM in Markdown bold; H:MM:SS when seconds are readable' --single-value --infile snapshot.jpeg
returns **0:44**
